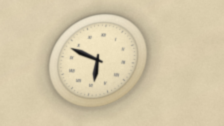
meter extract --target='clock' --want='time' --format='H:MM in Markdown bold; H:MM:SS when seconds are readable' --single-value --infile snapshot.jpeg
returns **5:48**
